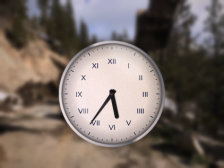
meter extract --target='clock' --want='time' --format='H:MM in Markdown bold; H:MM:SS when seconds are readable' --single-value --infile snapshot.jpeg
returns **5:36**
